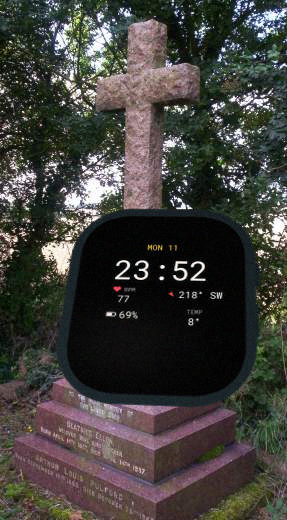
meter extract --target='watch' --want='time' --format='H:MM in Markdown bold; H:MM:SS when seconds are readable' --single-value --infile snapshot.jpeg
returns **23:52**
